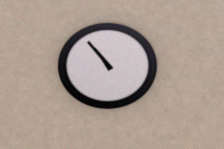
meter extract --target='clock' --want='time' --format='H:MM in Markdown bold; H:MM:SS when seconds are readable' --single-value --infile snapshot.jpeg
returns **10:54**
